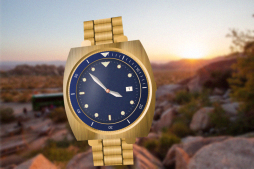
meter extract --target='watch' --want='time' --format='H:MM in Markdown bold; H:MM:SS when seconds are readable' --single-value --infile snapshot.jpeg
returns **3:53**
